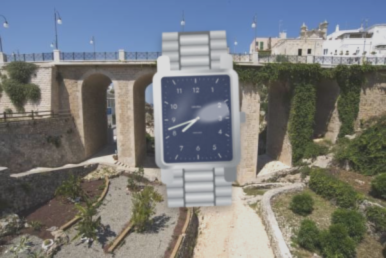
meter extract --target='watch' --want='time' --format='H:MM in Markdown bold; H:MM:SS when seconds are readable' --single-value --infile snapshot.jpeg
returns **7:42**
